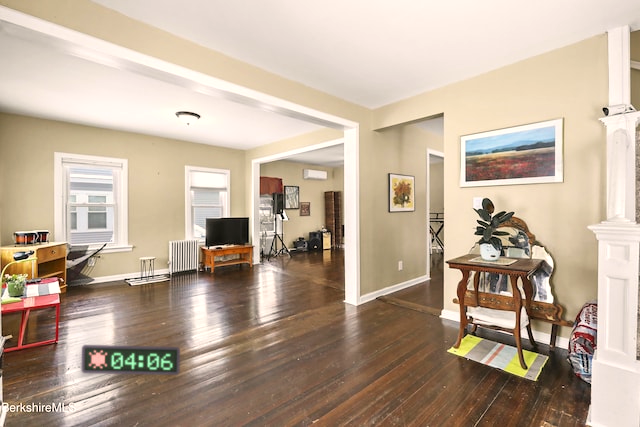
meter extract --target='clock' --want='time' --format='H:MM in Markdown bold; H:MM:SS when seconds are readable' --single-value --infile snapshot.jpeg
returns **4:06**
